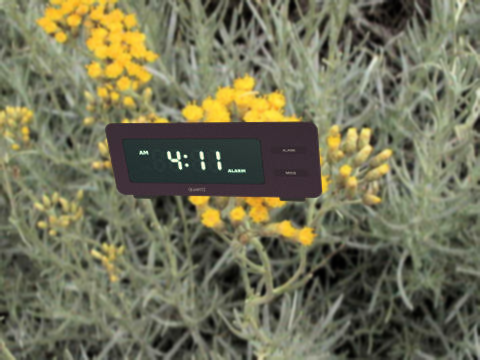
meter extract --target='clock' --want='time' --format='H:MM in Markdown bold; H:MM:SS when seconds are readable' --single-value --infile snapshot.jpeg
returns **4:11**
